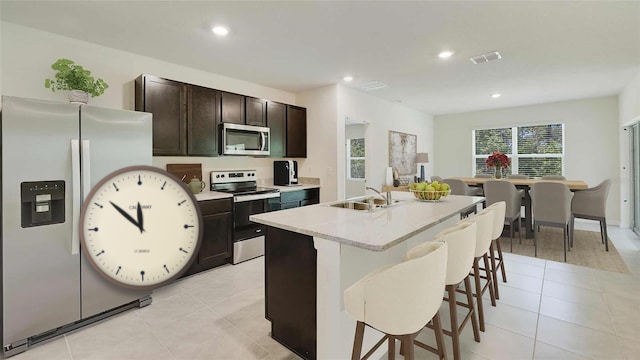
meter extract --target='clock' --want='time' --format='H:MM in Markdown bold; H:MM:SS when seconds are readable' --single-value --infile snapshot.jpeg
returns **11:52**
